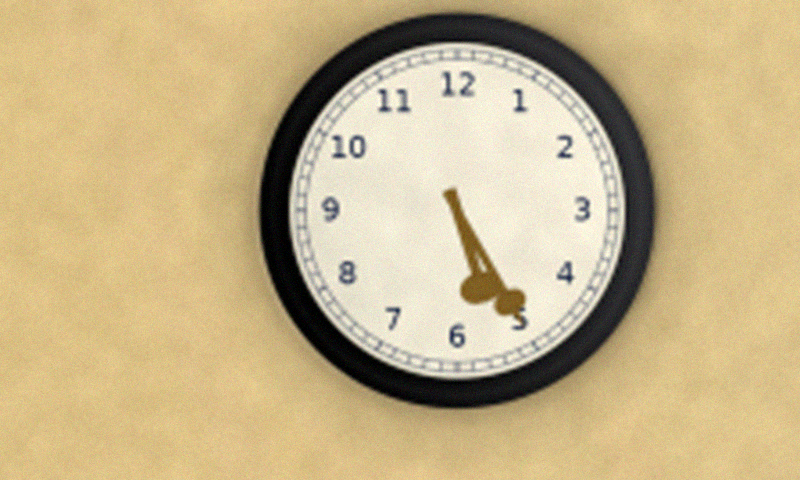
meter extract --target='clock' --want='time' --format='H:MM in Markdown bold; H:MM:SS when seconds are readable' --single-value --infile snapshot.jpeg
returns **5:25**
